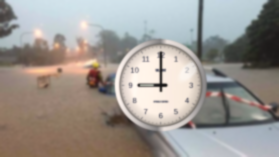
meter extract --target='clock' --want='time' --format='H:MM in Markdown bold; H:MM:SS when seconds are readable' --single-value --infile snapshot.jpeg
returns **9:00**
